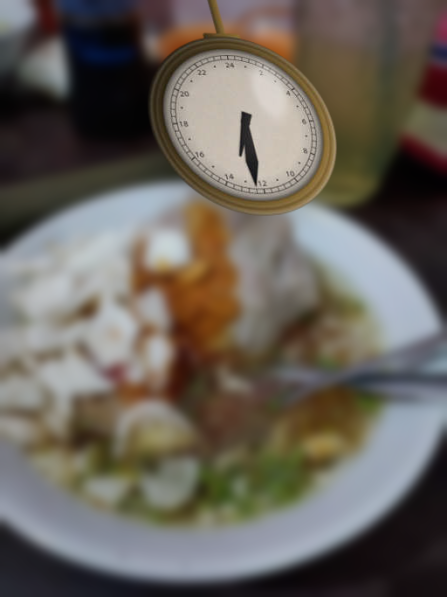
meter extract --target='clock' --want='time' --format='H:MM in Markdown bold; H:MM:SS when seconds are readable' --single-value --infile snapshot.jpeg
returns **13:31**
